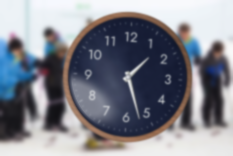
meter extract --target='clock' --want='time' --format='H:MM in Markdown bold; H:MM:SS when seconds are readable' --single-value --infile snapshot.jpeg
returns **1:27**
